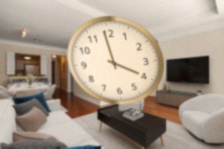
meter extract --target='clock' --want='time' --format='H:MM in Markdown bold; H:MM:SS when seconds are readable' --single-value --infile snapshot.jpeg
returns **3:59**
